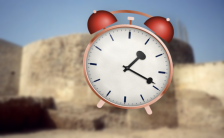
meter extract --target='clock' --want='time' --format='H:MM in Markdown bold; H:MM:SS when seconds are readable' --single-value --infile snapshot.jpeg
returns **1:19**
